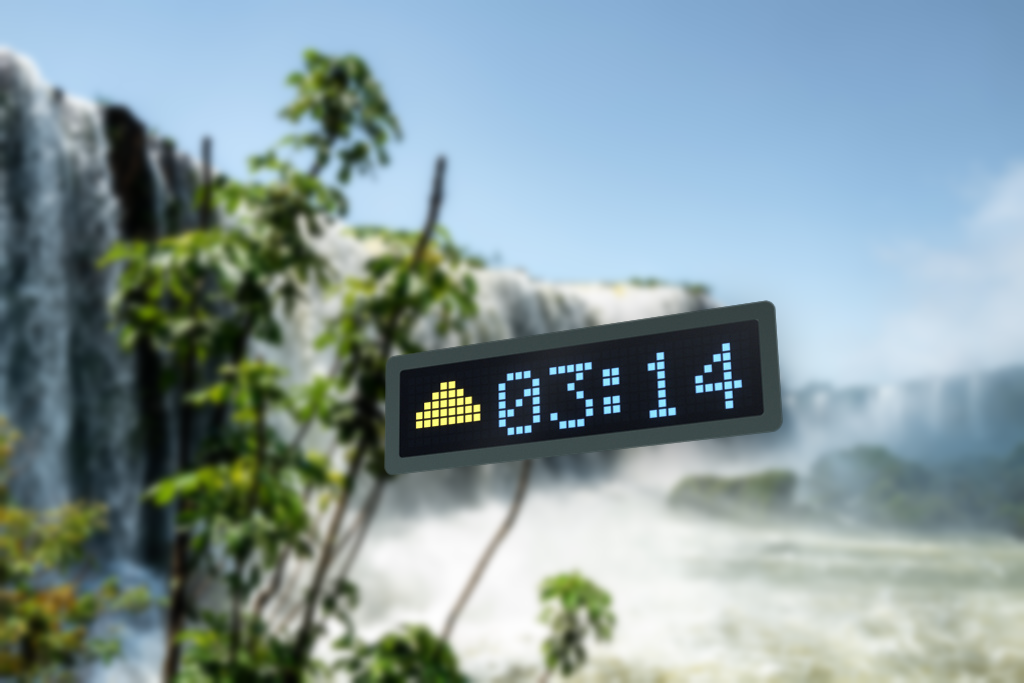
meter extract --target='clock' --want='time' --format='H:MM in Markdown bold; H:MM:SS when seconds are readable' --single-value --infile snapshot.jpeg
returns **3:14**
